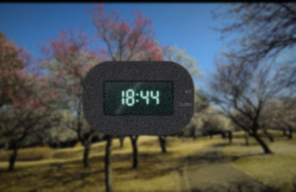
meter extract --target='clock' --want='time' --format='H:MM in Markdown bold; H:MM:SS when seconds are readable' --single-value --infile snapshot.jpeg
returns **18:44**
